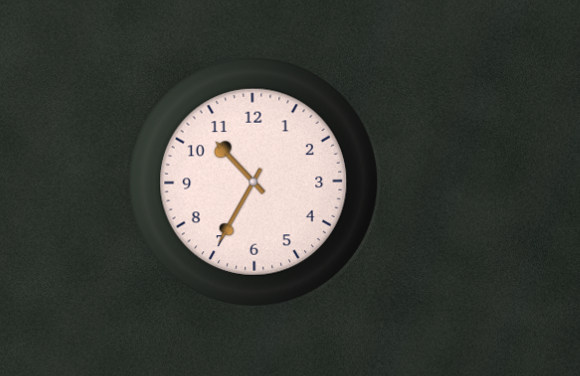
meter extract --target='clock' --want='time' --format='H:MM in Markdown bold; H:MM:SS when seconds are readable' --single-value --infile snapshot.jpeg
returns **10:35**
